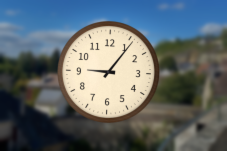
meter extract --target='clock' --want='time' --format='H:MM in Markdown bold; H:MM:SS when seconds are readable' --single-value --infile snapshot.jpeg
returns **9:06**
